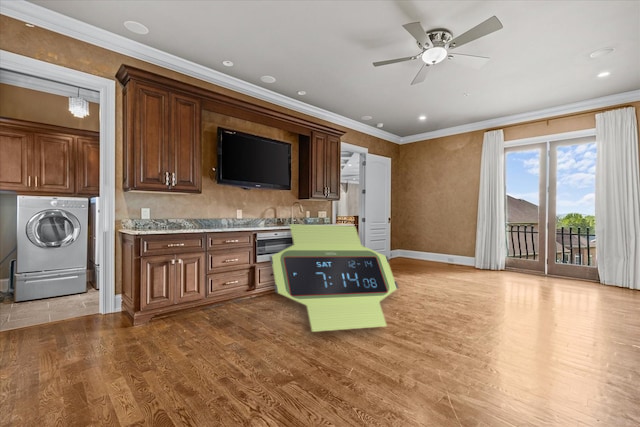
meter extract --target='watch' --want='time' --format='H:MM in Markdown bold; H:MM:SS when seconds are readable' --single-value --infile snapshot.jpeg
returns **7:14:08**
